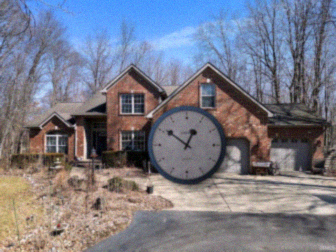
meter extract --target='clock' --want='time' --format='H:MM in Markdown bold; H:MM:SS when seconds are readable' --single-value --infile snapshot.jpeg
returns **12:51**
